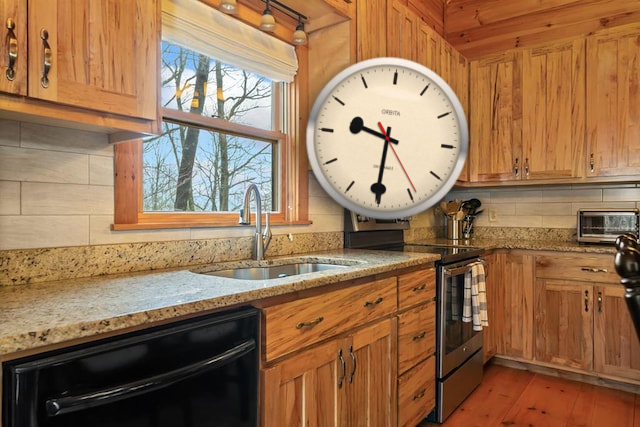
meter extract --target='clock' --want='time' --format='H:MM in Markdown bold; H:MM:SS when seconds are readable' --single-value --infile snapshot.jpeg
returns **9:30:24**
